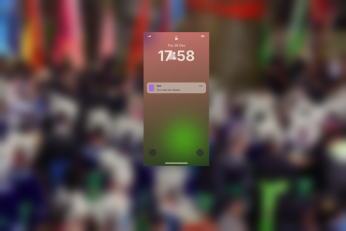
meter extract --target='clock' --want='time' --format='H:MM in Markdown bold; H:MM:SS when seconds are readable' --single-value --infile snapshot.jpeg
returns **17:58**
